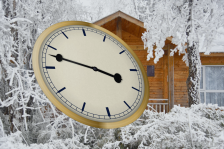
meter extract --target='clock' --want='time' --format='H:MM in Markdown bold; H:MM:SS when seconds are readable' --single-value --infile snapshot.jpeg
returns **3:48**
